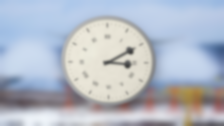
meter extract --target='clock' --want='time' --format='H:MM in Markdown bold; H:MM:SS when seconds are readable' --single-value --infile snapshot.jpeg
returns **3:10**
